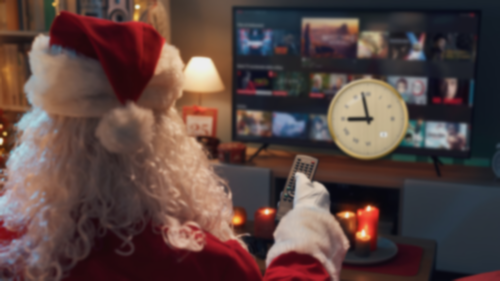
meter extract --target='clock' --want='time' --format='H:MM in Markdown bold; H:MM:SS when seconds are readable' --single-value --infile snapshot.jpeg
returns **8:58**
